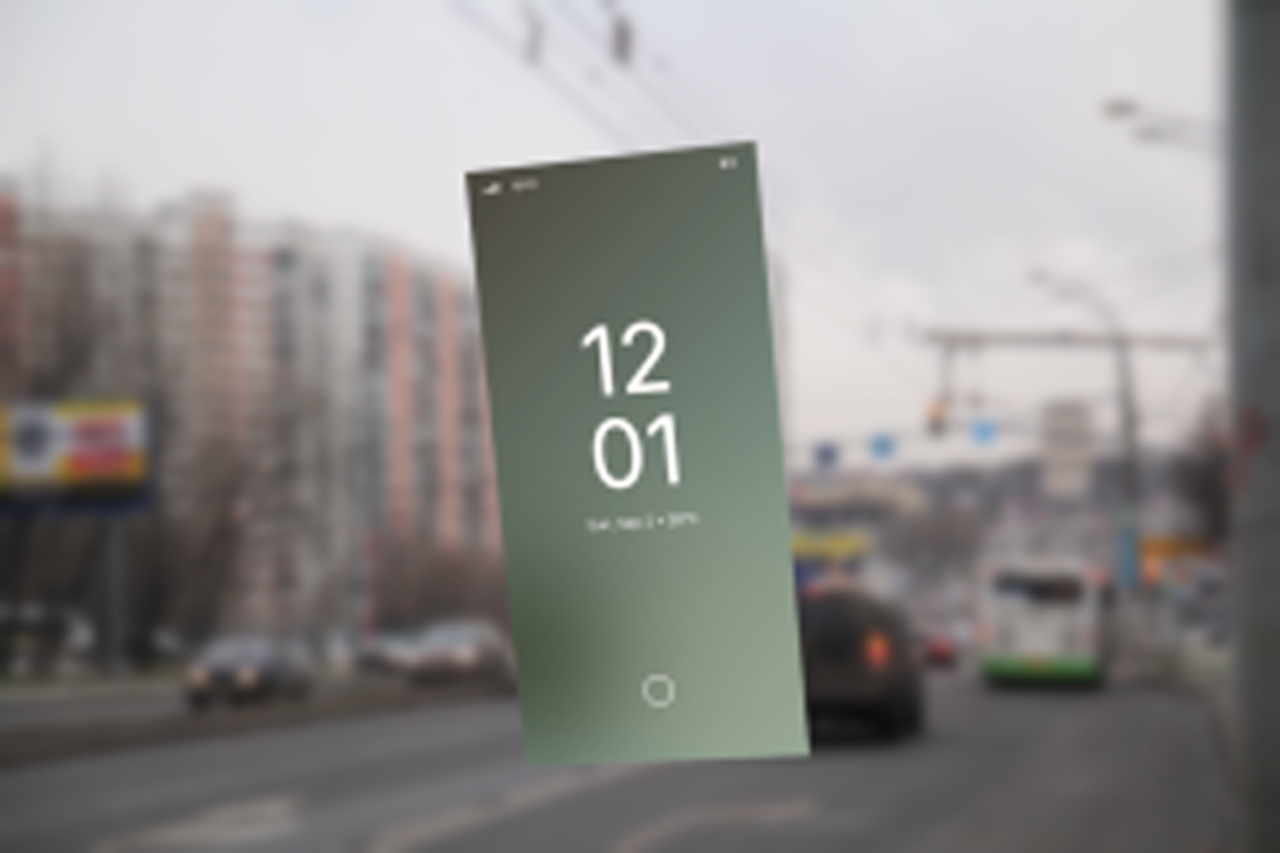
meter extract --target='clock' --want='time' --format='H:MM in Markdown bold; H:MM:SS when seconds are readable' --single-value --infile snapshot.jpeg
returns **12:01**
